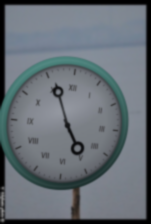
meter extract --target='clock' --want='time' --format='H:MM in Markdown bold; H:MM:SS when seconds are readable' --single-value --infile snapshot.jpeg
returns **4:56**
